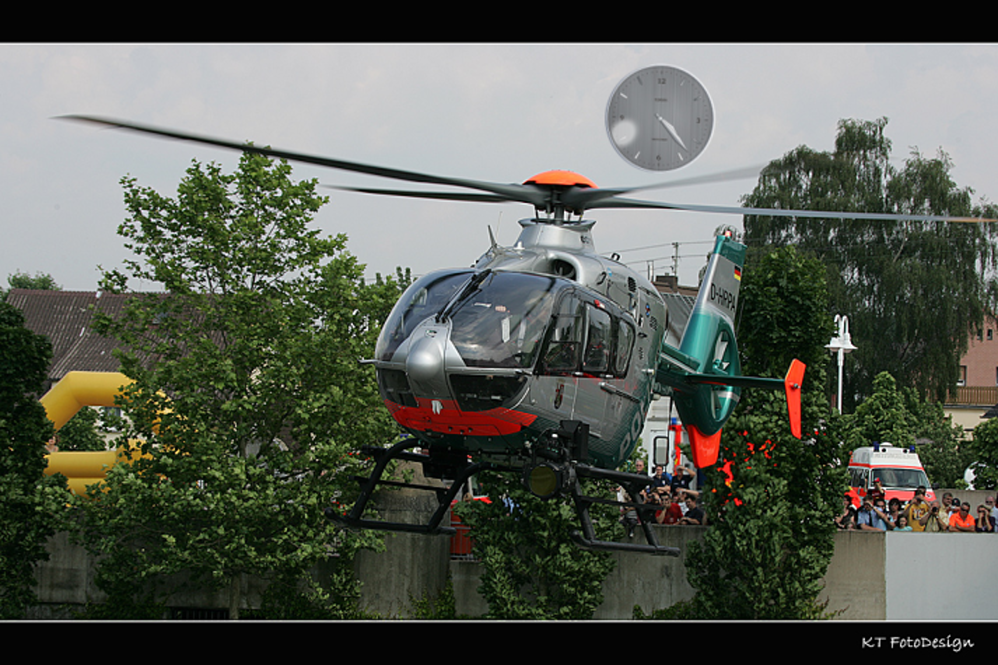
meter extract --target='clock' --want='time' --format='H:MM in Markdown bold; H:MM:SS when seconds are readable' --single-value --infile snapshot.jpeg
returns **4:23**
